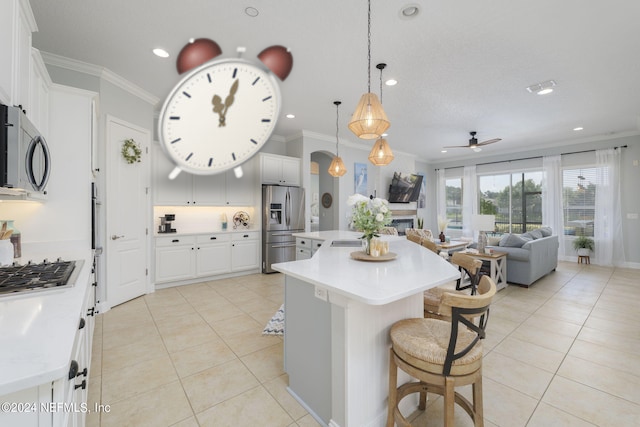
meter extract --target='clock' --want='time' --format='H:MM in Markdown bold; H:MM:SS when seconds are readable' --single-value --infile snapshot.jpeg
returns **11:01**
